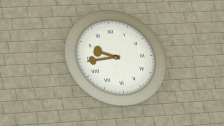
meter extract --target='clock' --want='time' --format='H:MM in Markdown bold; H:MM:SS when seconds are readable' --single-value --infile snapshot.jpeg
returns **9:44**
